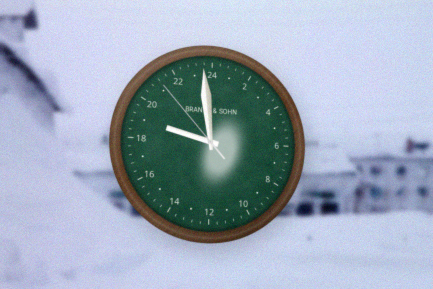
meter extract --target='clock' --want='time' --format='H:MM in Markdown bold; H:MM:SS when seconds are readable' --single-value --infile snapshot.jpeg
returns **18:58:53**
